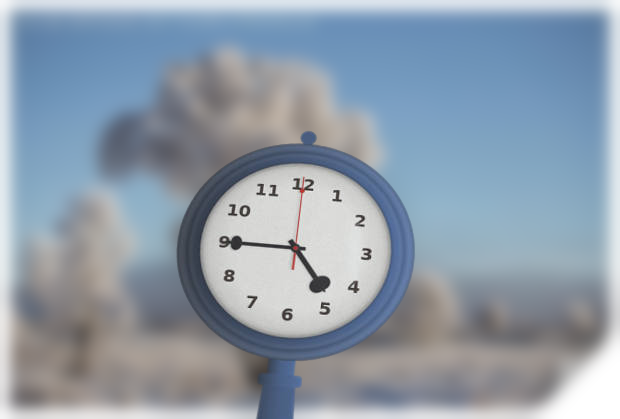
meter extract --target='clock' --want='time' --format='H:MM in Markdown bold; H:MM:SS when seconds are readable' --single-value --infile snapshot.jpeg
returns **4:45:00**
